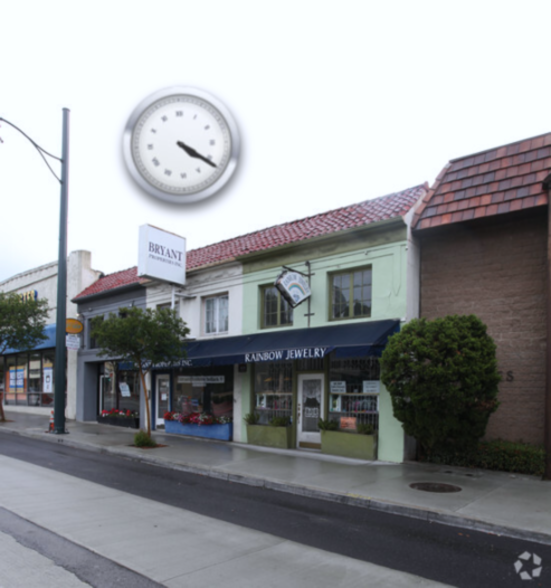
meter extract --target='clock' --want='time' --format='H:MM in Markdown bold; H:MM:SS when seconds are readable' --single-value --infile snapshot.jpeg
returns **4:21**
